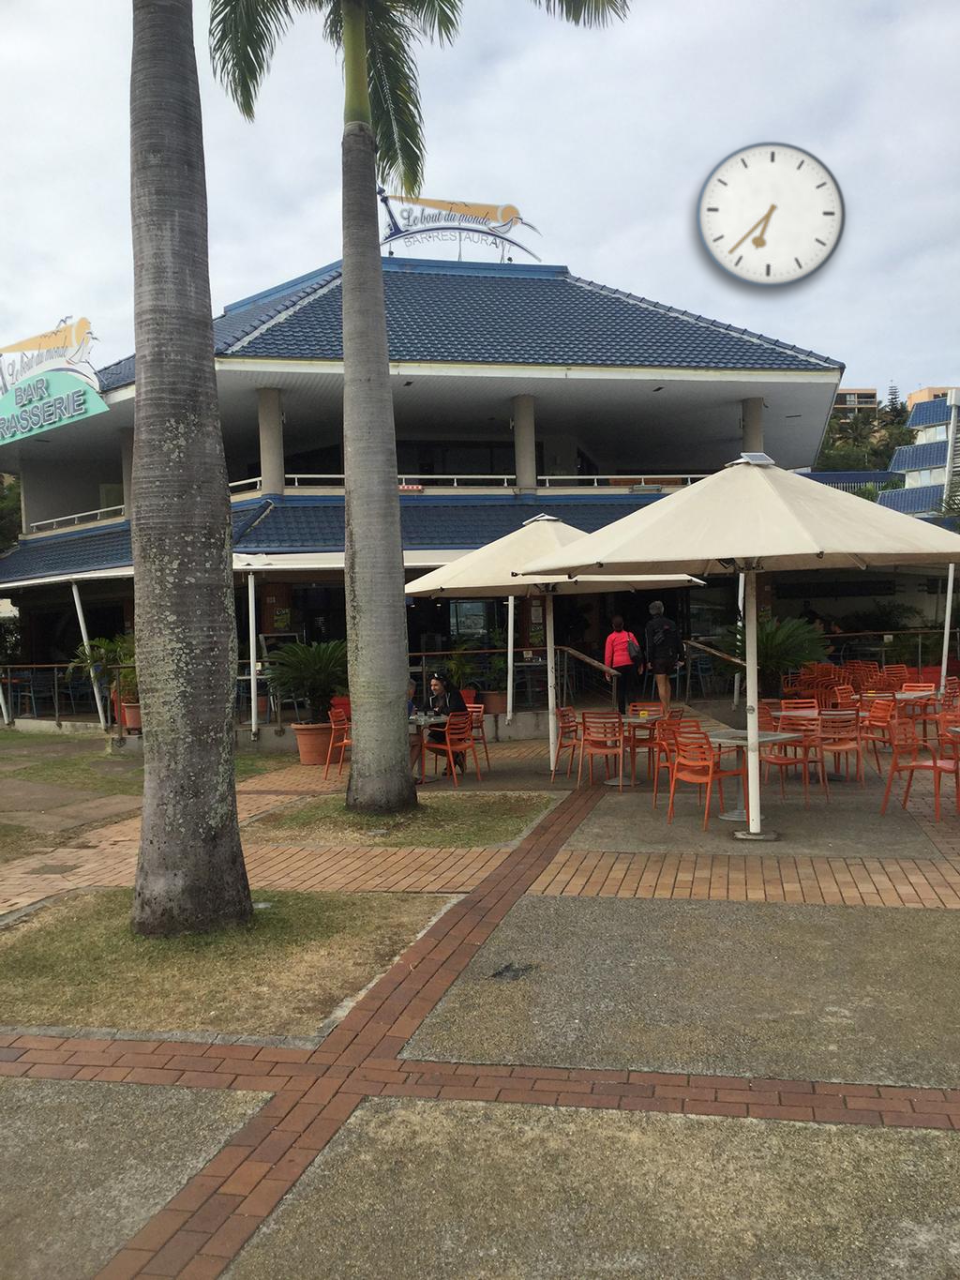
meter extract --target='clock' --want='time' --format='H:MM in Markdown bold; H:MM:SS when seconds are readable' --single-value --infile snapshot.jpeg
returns **6:37**
